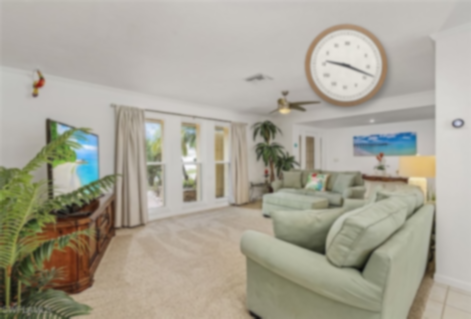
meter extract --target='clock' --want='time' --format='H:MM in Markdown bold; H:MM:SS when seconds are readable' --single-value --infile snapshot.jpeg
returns **9:18**
